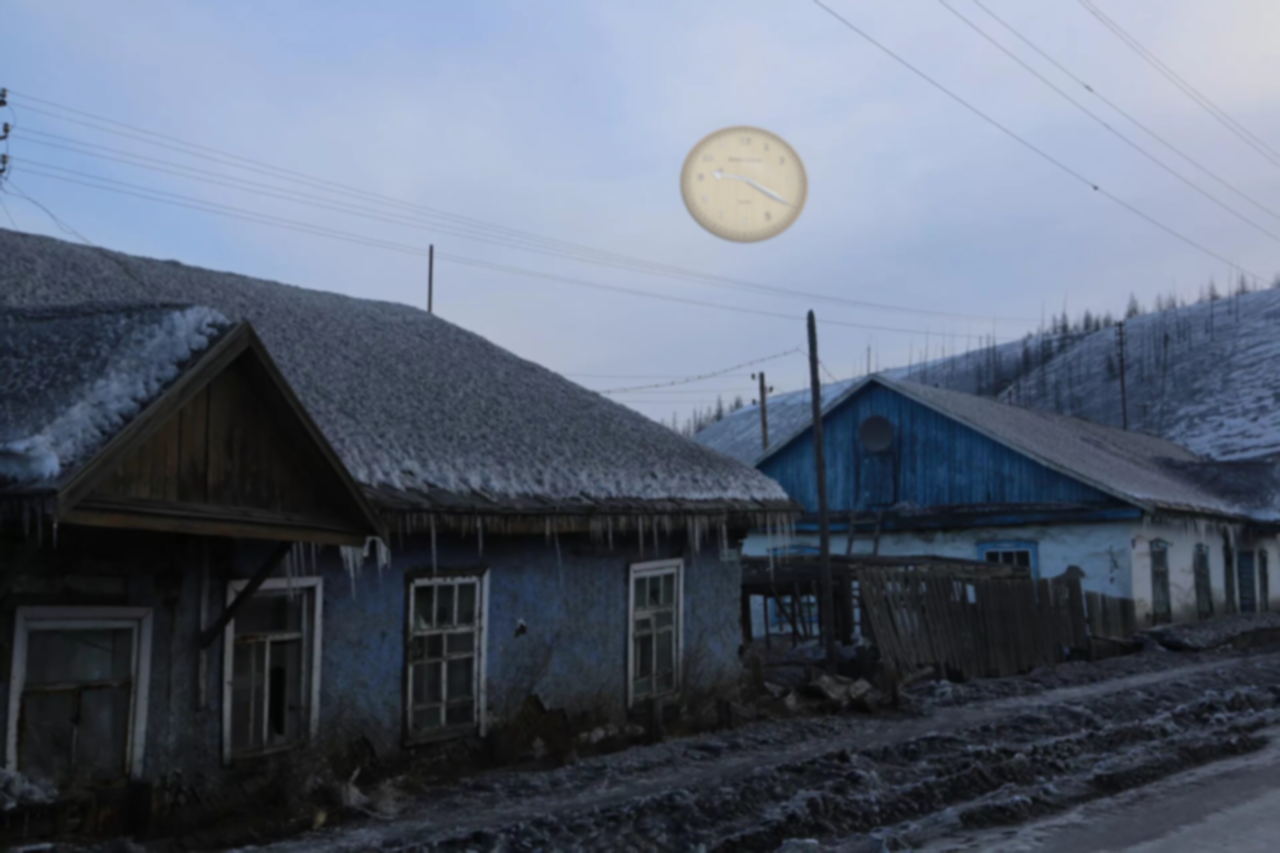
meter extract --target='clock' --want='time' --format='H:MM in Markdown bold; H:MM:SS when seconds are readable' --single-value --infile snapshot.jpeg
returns **9:20**
